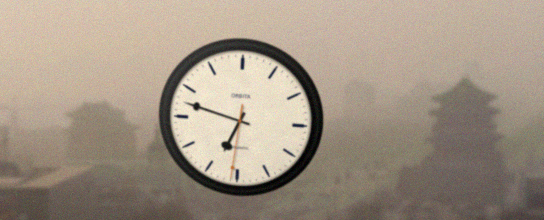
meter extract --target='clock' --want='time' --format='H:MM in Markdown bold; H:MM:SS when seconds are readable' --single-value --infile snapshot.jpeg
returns **6:47:31**
